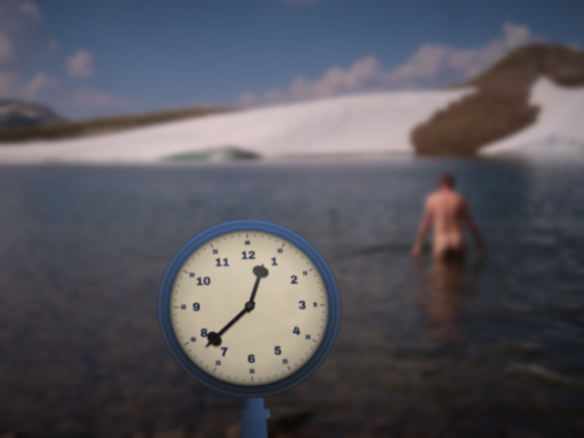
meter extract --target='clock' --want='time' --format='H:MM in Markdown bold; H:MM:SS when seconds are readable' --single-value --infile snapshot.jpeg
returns **12:38**
